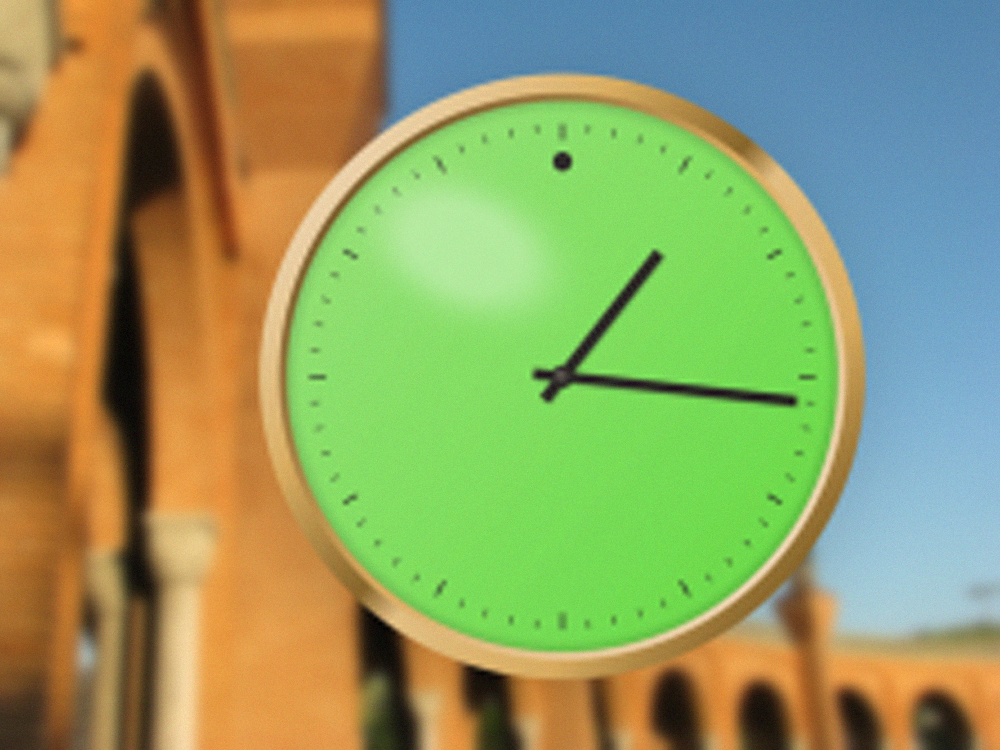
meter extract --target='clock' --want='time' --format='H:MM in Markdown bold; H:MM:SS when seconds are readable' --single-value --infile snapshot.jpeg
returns **1:16**
